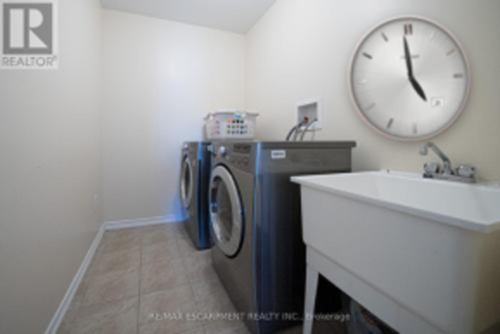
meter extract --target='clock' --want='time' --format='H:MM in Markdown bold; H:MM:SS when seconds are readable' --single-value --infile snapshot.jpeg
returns **4:59**
